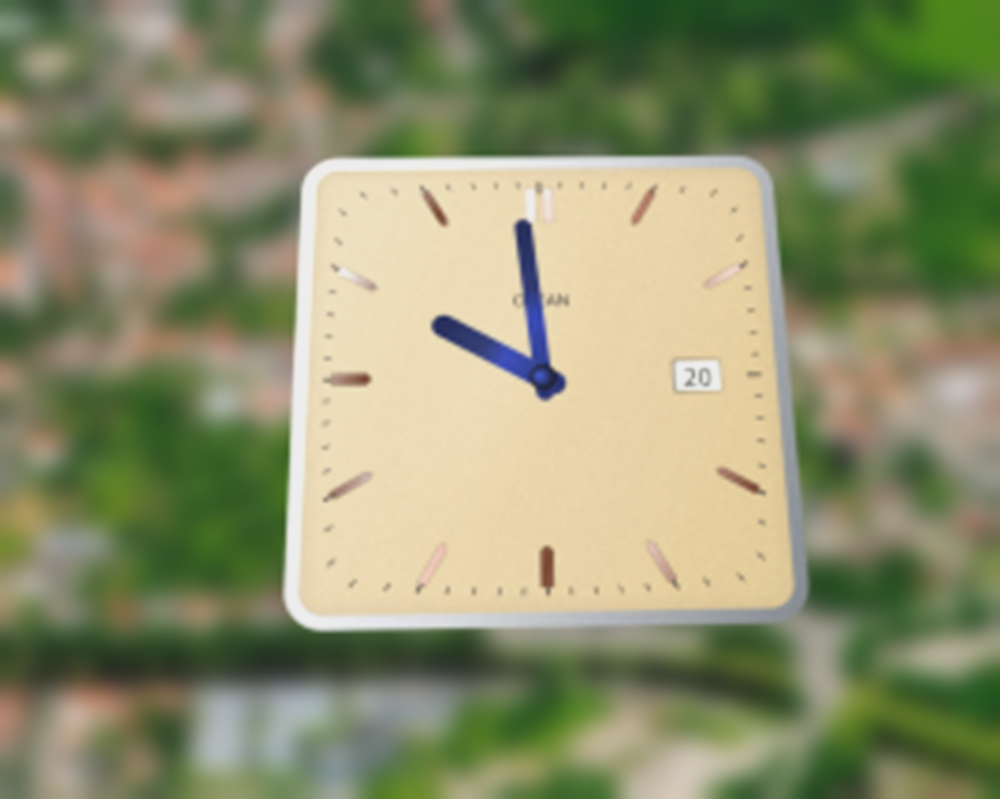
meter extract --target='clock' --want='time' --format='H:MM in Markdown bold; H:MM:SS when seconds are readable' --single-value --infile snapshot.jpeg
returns **9:59**
